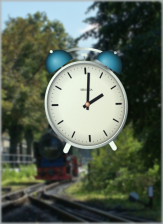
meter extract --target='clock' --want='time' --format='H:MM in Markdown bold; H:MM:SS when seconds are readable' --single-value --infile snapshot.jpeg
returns **2:01**
